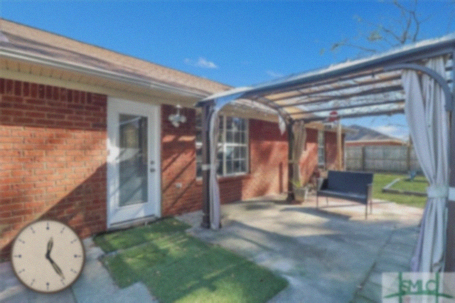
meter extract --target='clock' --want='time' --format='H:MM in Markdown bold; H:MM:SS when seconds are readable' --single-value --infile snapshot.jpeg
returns **12:24**
